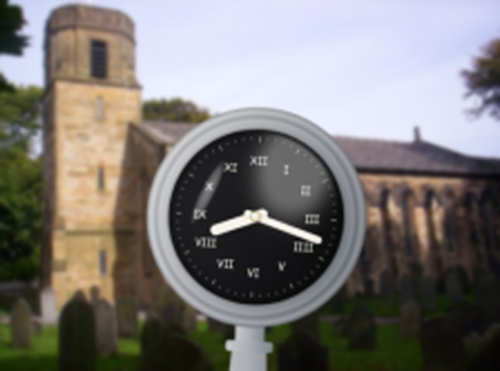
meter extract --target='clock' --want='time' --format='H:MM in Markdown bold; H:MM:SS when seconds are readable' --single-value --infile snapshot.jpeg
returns **8:18**
